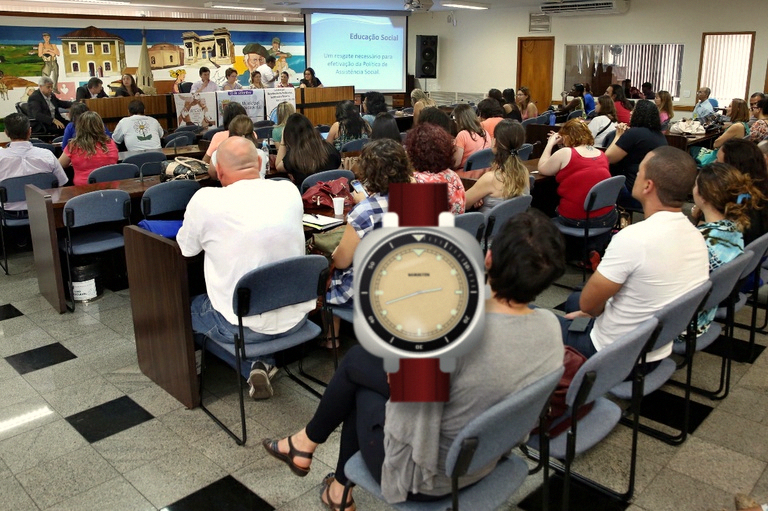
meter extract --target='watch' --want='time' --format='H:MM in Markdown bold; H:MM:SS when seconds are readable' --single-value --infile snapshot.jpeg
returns **2:42**
